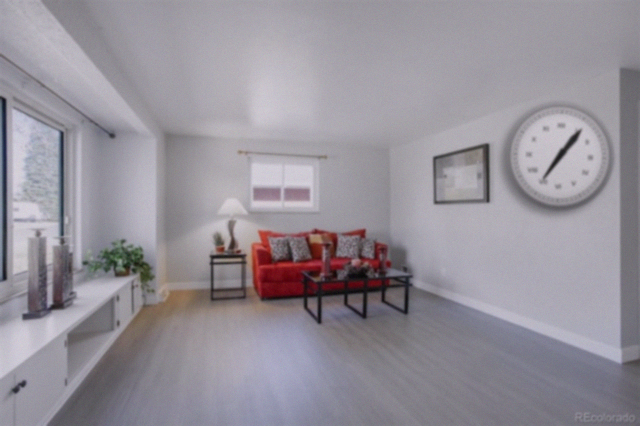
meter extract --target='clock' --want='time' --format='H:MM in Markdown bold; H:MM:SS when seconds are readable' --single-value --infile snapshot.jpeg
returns **7:06**
